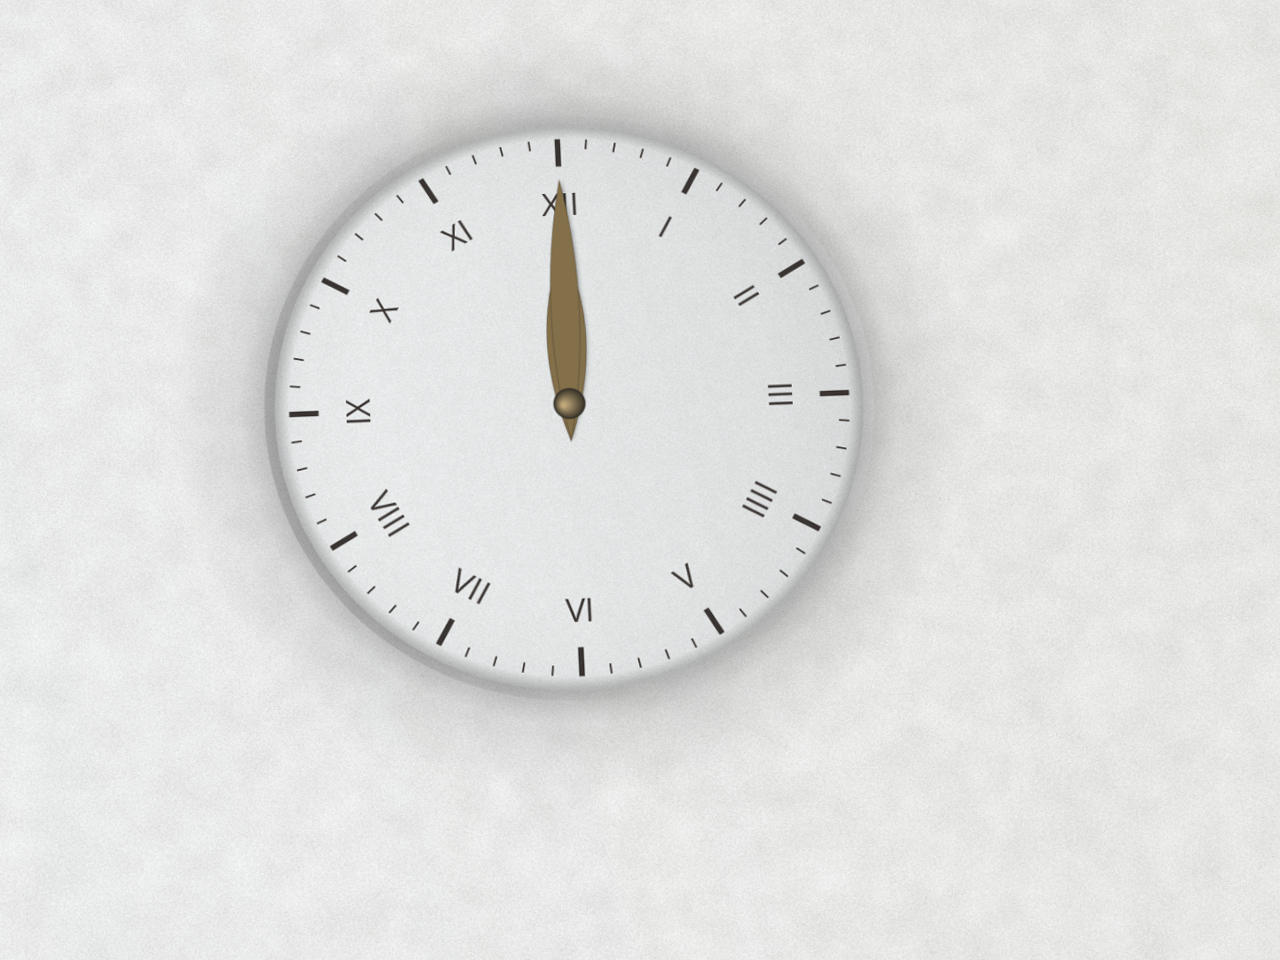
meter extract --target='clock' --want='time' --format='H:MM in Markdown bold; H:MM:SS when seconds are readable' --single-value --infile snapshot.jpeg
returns **12:00**
